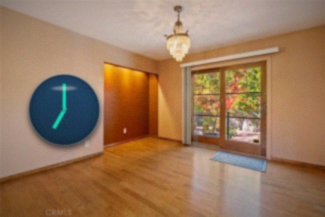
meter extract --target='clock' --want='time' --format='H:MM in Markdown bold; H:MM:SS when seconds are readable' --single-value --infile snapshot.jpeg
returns **7:00**
